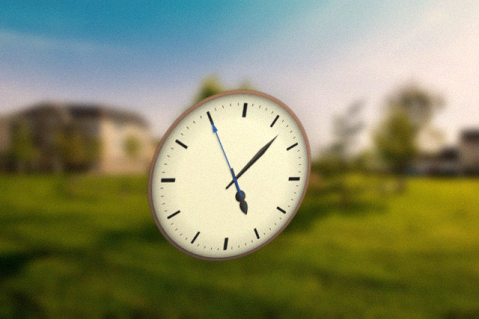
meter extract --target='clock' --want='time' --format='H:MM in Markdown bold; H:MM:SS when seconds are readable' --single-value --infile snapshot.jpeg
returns **5:06:55**
